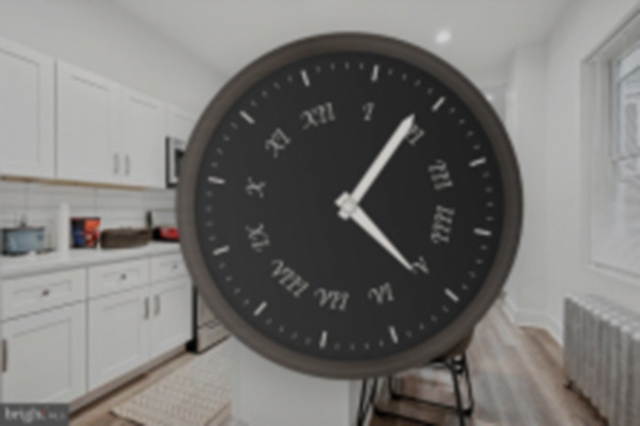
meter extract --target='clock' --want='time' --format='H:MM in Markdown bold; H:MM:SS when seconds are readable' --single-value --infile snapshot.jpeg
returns **5:09**
